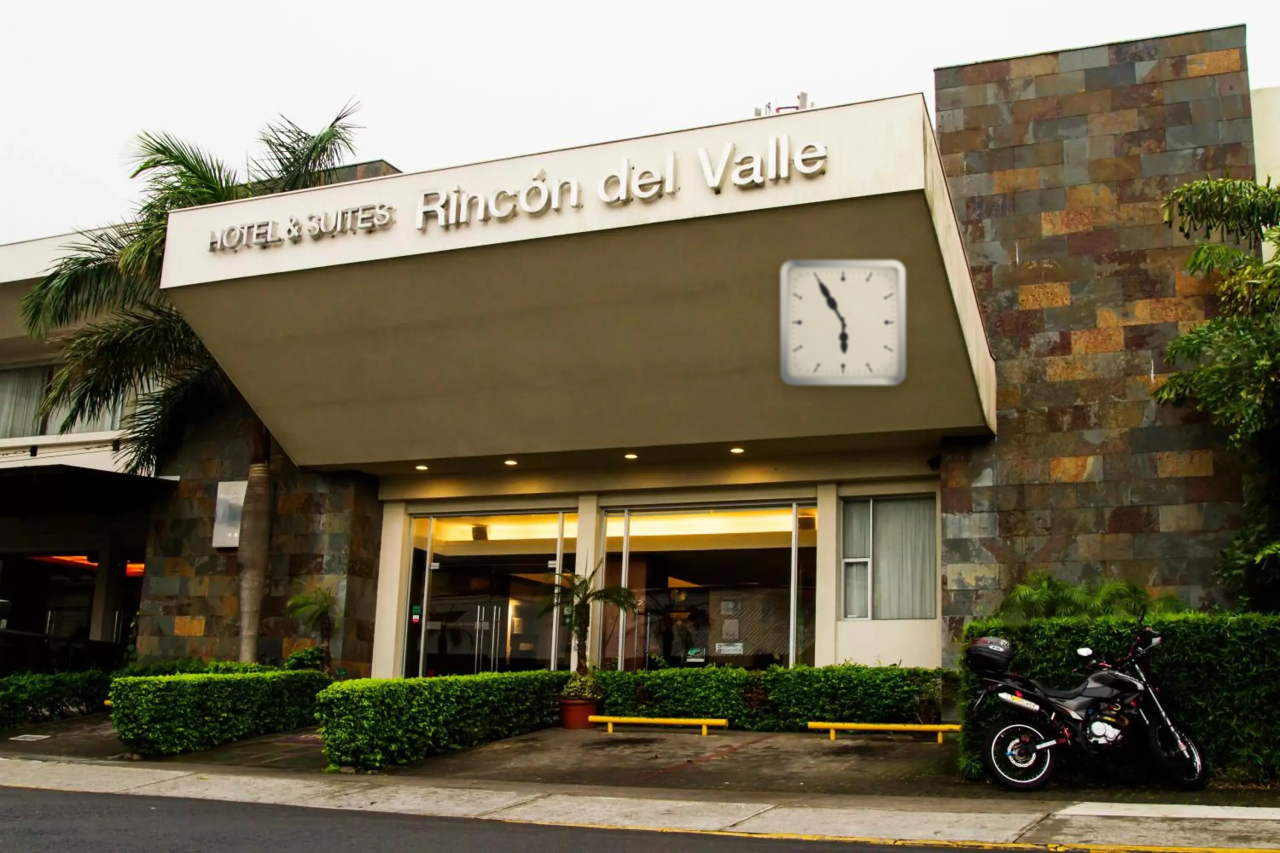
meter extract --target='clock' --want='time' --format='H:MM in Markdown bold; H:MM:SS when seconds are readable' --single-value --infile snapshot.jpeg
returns **5:55**
